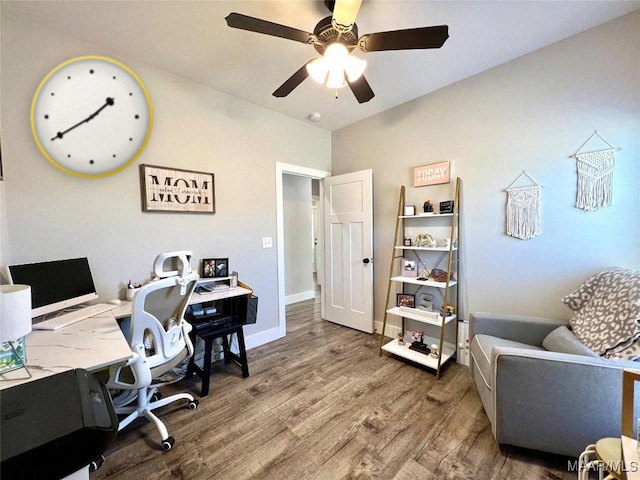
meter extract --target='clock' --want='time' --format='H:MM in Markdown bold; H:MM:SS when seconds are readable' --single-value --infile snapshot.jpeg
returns **1:40**
